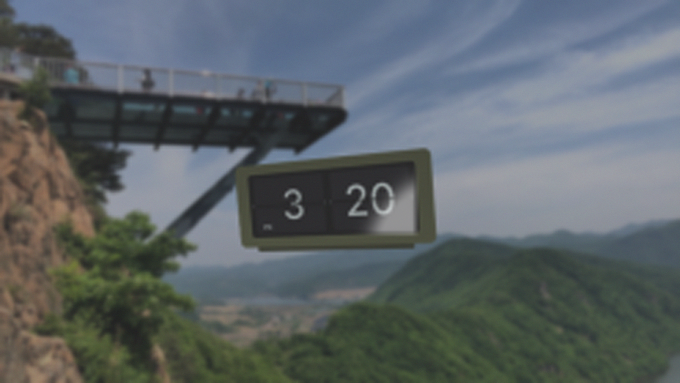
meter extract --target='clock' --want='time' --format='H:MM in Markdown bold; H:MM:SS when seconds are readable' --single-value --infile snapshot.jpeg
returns **3:20**
